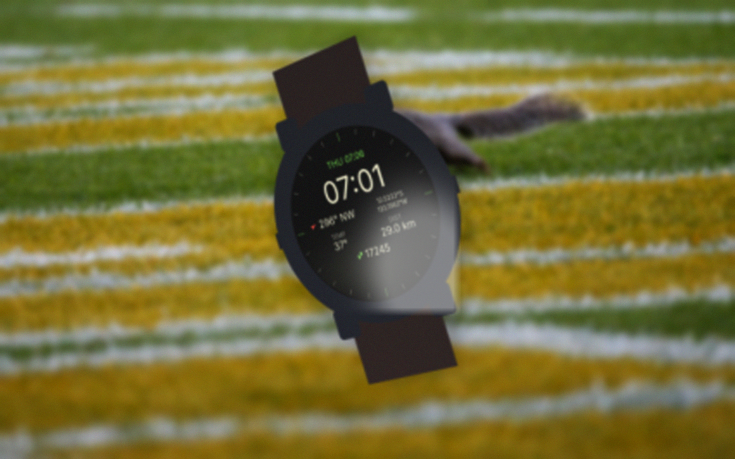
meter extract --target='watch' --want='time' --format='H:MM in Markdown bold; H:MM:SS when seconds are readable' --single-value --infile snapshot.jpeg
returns **7:01**
